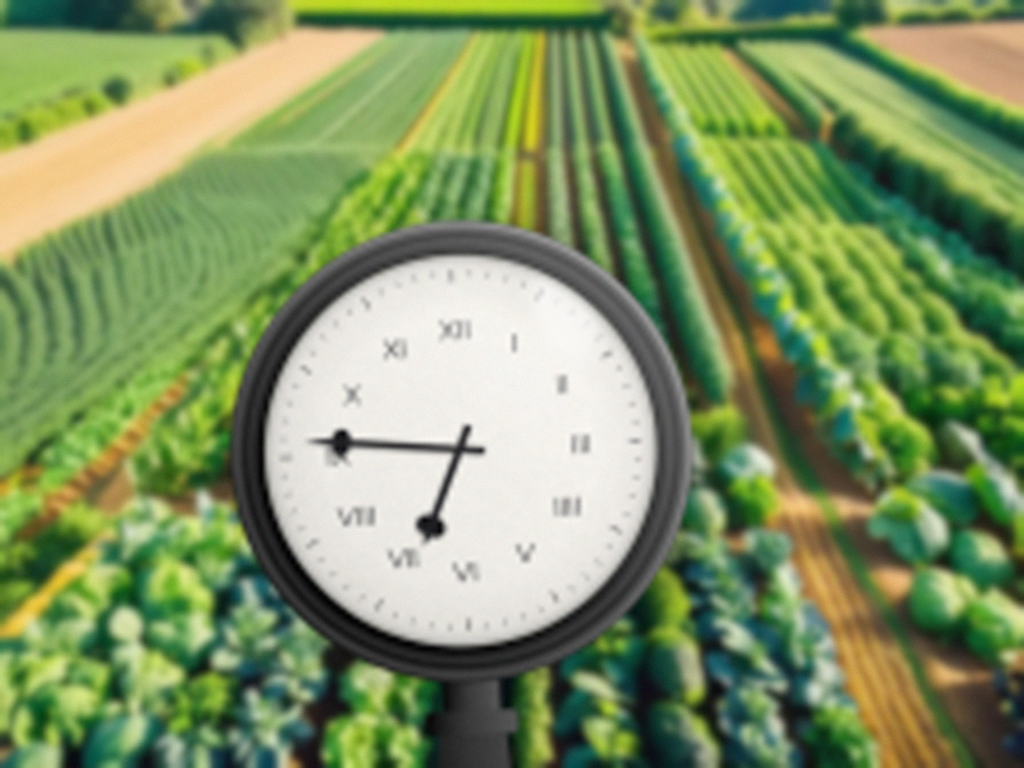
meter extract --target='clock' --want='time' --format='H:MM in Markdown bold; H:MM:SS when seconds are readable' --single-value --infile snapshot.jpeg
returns **6:46**
